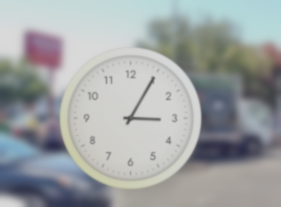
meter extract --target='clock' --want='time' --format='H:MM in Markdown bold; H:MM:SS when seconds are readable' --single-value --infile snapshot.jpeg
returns **3:05**
